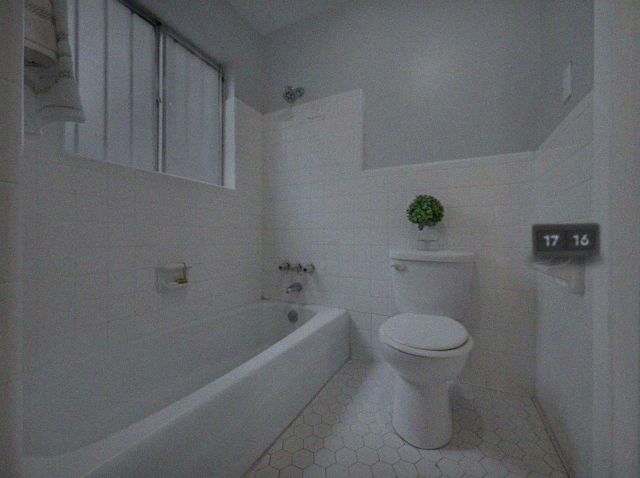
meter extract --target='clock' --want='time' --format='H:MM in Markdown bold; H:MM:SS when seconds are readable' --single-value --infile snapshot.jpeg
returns **17:16**
